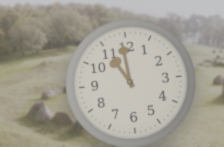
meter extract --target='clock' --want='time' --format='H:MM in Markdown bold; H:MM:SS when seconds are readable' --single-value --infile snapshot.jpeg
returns **10:59**
